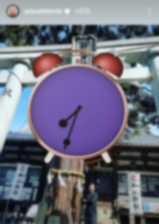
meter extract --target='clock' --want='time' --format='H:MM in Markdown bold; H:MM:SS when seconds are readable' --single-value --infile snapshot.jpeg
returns **7:33**
